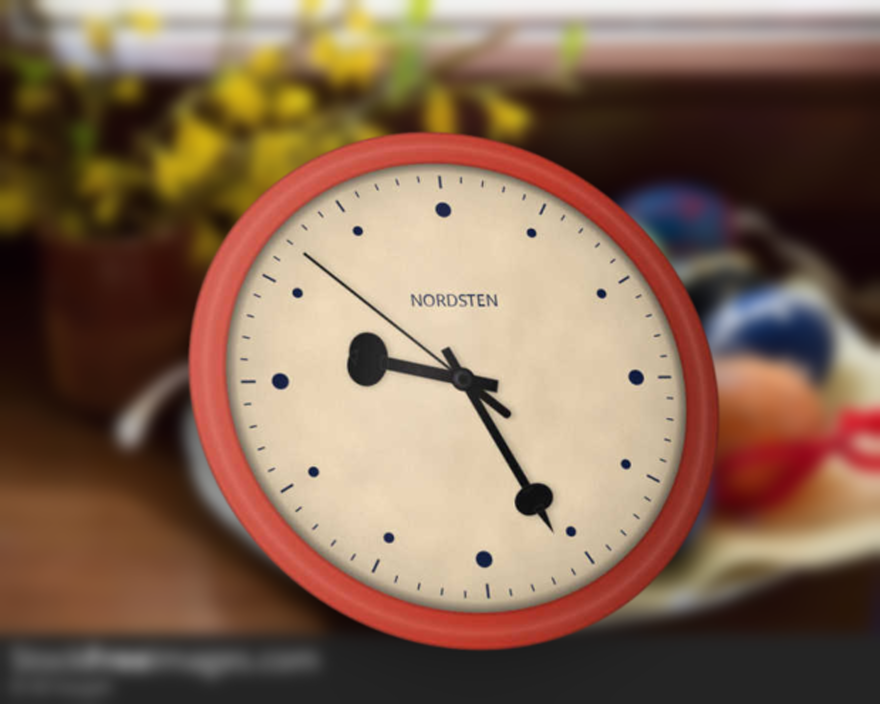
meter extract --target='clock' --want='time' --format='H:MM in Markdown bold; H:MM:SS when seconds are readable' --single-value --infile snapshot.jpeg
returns **9:25:52**
